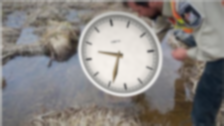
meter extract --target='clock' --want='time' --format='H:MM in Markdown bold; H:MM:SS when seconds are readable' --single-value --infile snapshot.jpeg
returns **9:34**
